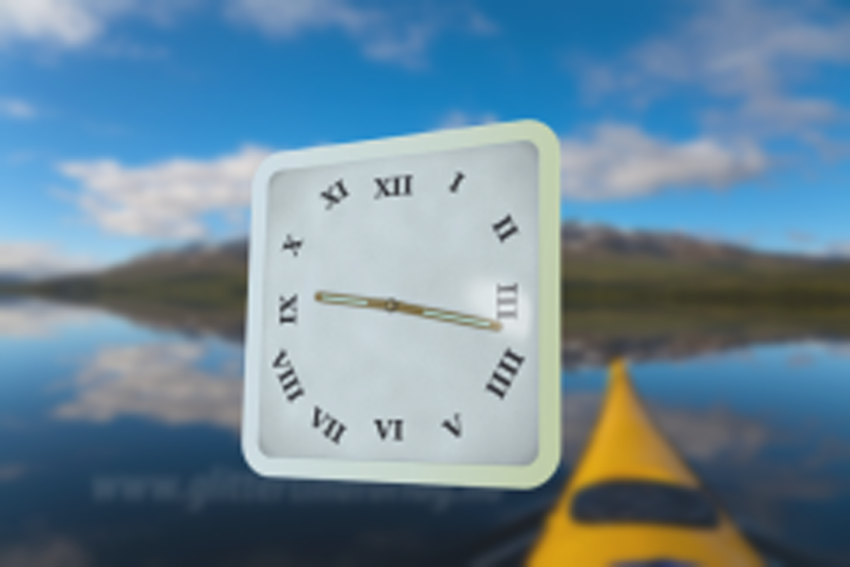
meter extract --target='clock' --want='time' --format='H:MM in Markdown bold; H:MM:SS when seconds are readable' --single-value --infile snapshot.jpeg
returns **9:17**
